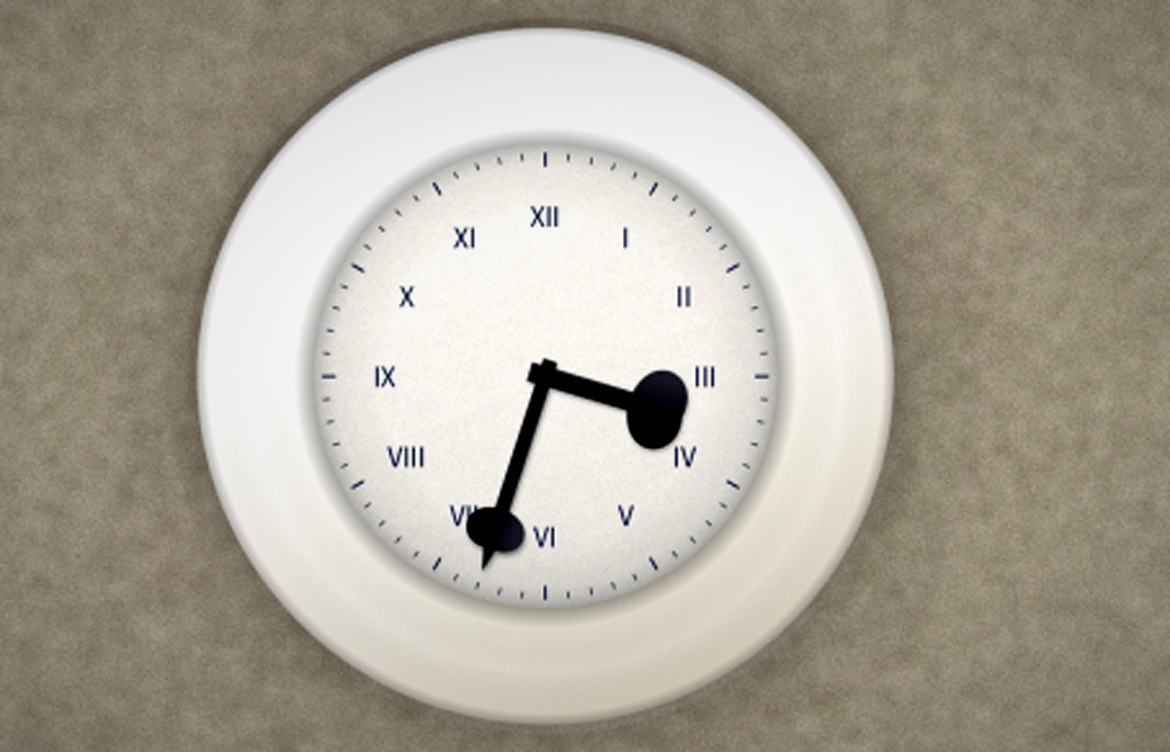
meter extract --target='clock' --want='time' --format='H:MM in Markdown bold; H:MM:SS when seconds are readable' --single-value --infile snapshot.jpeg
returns **3:33**
